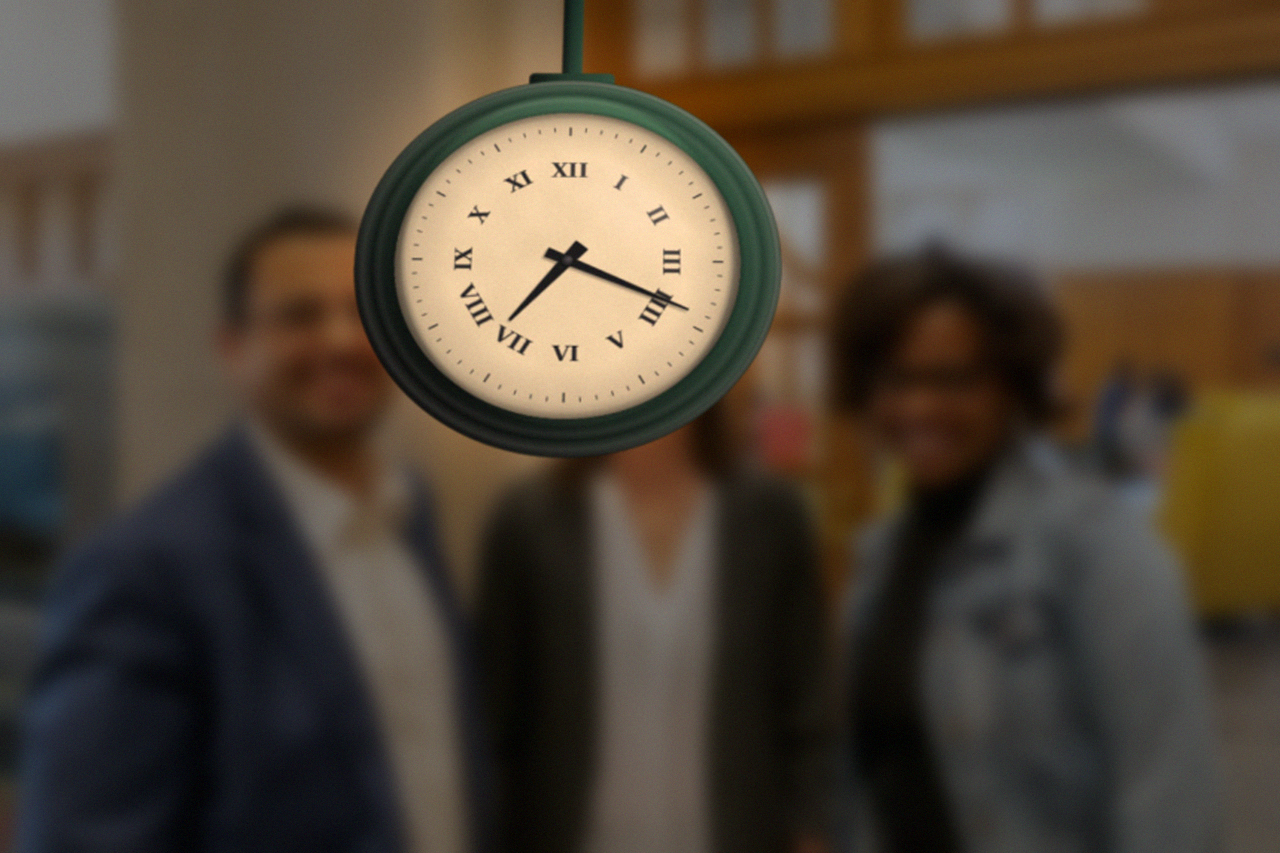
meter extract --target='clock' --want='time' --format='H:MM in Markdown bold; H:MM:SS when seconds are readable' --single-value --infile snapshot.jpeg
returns **7:19**
